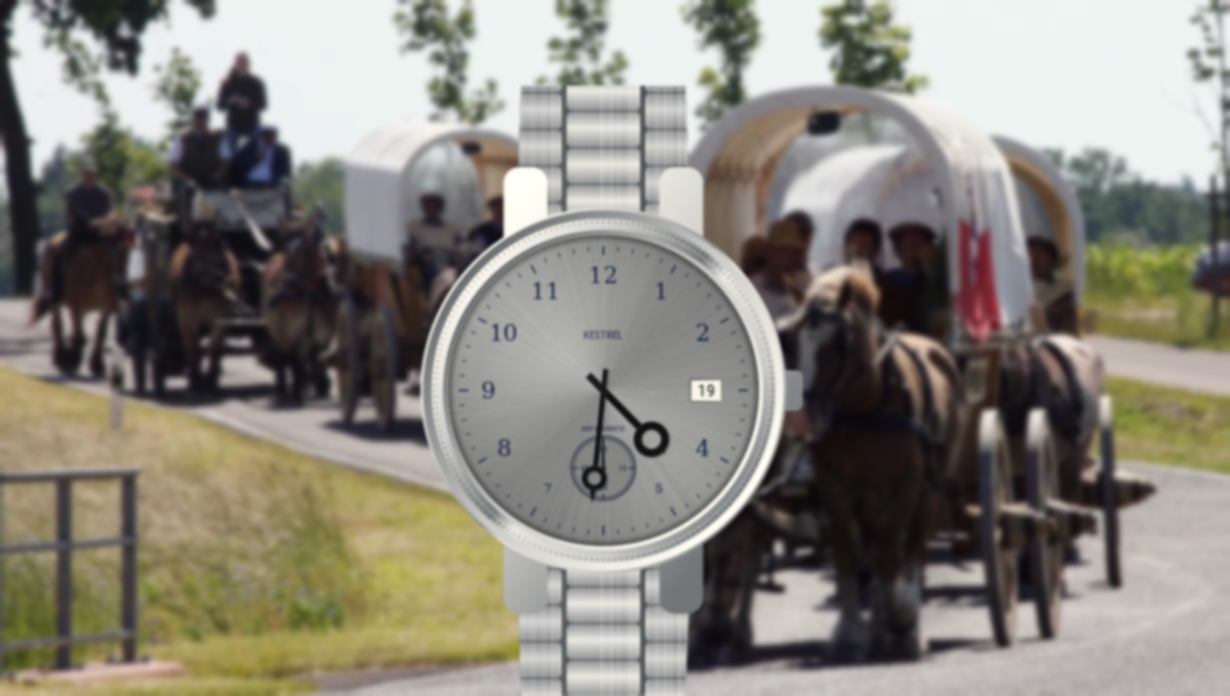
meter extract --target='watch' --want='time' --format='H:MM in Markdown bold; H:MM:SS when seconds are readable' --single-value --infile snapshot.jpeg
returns **4:31**
